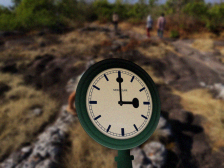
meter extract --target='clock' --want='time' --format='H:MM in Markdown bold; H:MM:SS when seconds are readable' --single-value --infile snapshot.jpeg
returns **3:00**
